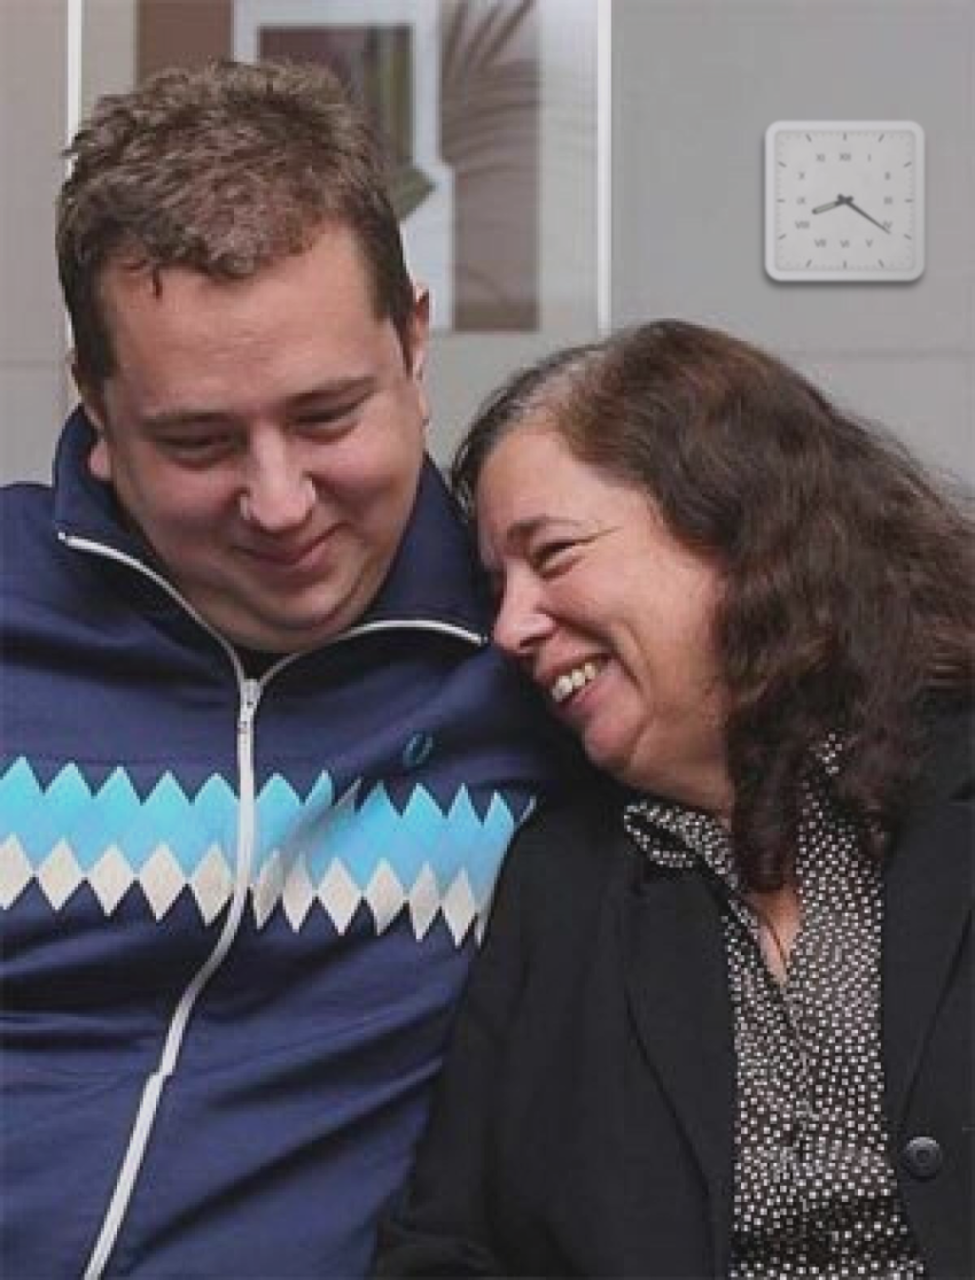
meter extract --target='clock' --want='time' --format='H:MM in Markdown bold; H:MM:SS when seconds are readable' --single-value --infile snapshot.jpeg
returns **8:21**
